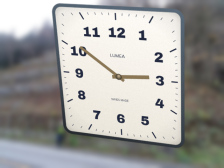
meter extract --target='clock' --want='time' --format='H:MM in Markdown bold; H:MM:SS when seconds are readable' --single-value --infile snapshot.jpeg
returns **2:51**
